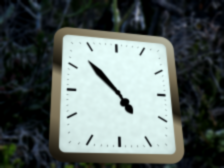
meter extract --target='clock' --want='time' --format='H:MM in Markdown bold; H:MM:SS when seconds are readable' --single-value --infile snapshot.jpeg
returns **4:53**
